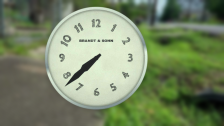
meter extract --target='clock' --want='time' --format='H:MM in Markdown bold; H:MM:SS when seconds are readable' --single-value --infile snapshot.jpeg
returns **7:38**
